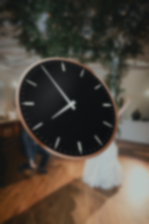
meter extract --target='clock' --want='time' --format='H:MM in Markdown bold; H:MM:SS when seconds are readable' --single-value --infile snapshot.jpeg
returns **7:55**
